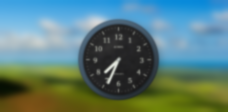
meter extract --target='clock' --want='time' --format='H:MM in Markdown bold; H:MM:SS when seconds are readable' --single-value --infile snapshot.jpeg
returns **7:34**
